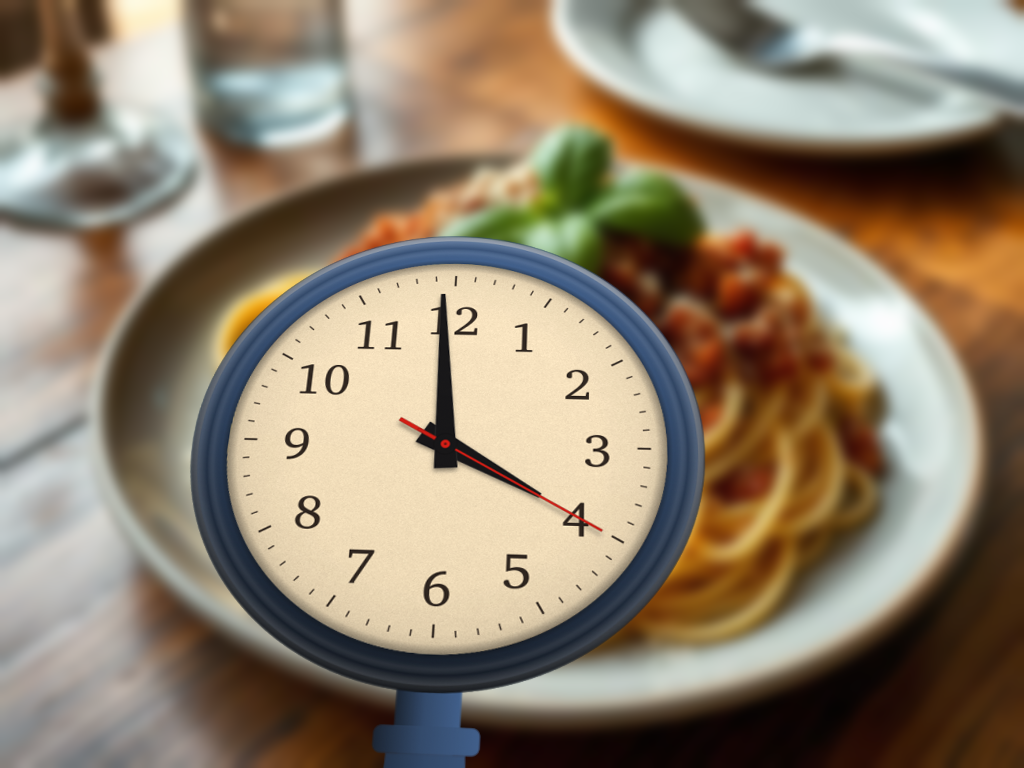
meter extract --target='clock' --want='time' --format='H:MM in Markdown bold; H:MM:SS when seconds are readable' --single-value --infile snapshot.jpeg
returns **3:59:20**
